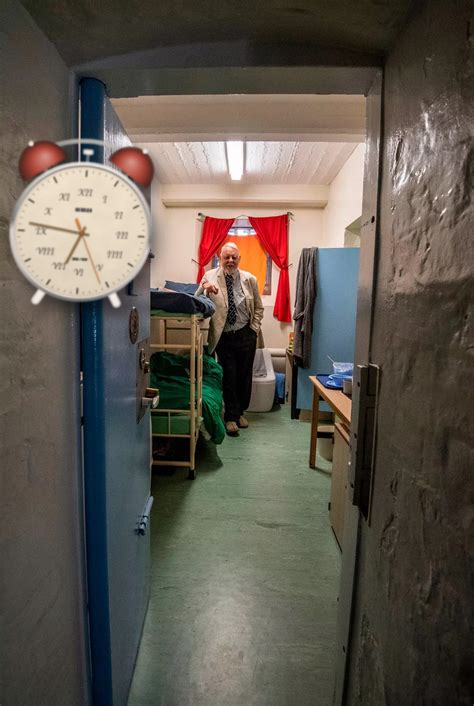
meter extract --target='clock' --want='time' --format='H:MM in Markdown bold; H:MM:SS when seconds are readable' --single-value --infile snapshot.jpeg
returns **6:46:26**
